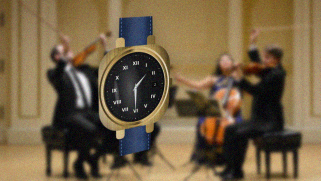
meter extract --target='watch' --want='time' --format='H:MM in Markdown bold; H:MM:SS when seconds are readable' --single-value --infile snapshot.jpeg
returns **1:30**
